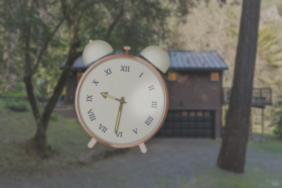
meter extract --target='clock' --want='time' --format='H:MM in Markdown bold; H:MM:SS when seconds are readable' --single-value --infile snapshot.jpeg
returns **9:31**
